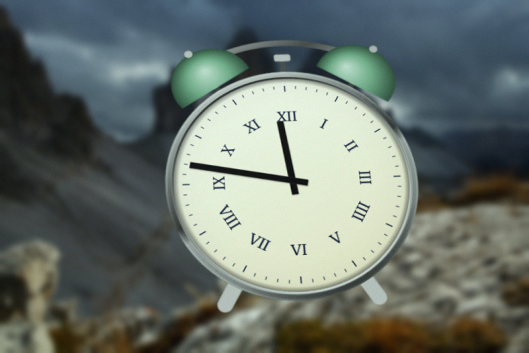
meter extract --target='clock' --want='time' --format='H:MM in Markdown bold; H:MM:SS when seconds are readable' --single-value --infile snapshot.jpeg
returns **11:47**
